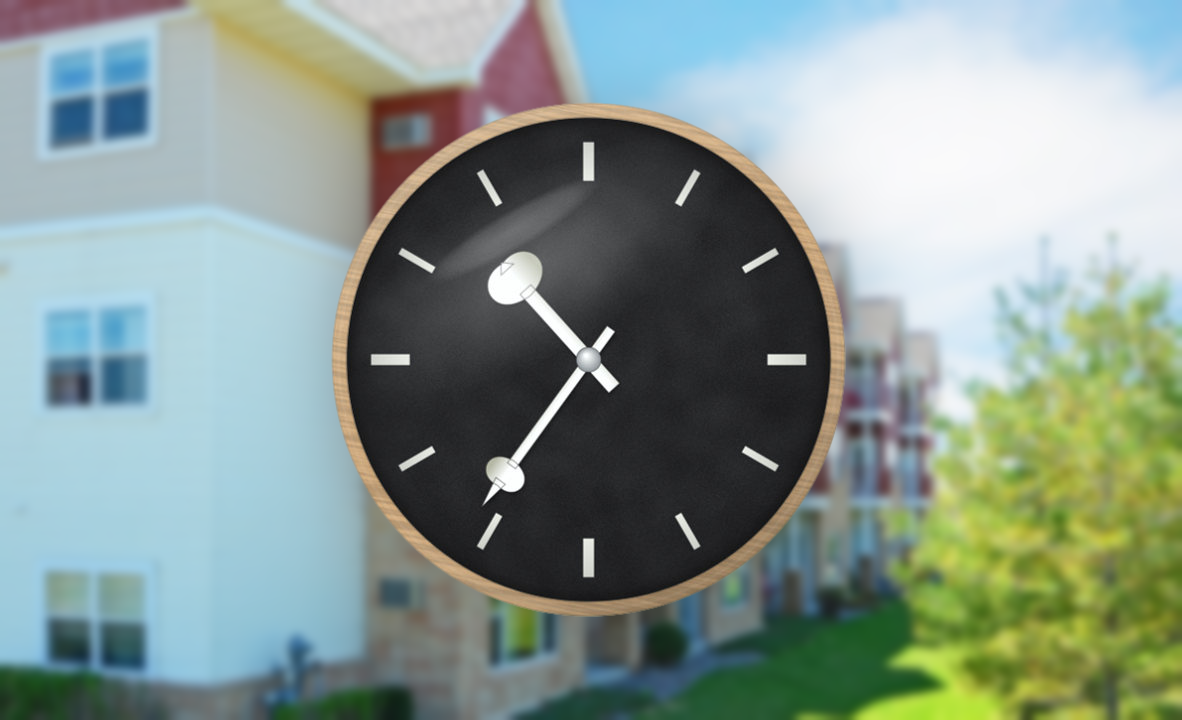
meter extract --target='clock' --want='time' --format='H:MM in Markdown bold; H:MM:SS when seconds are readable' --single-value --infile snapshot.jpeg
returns **10:36**
